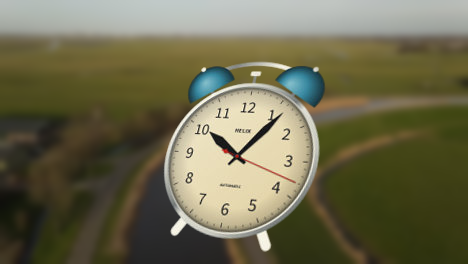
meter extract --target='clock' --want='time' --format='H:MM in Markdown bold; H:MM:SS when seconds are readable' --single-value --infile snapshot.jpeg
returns **10:06:18**
